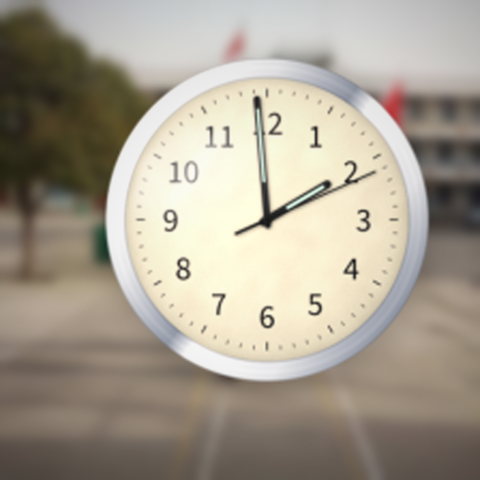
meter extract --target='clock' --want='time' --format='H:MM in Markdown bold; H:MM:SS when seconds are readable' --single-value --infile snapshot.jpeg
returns **1:59:11**
